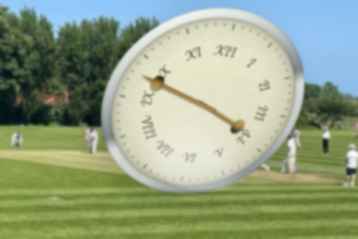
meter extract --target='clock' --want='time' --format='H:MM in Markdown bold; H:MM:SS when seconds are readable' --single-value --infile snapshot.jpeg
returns **3:48**
